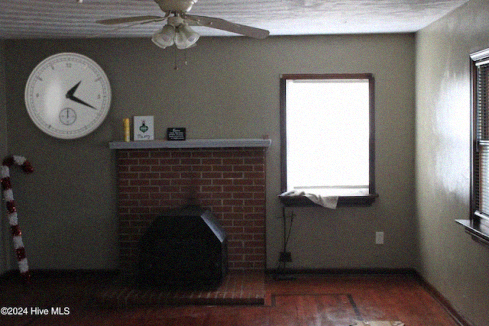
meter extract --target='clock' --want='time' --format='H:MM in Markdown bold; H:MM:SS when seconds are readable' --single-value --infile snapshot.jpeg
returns **1:19**
